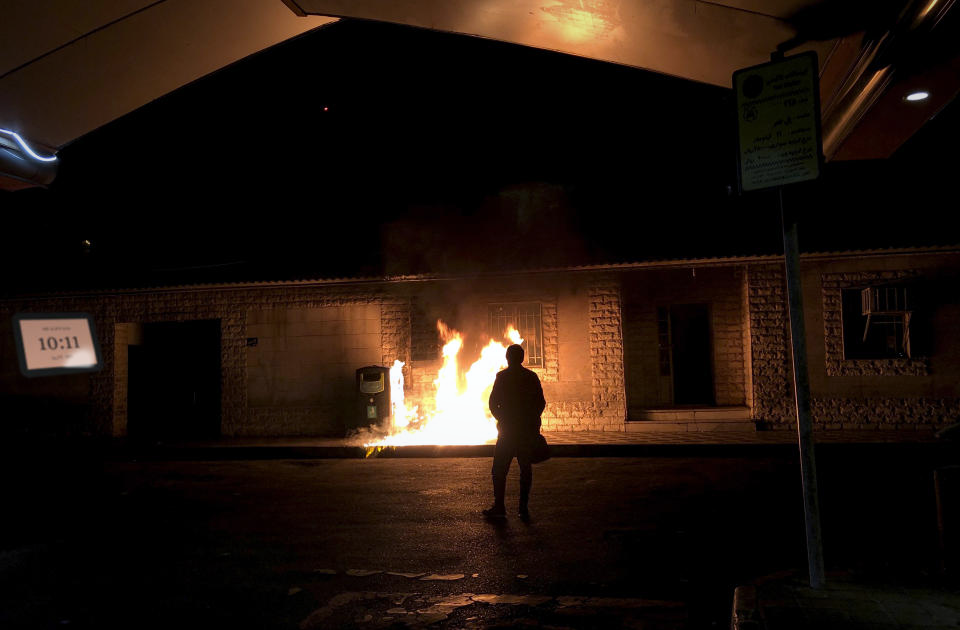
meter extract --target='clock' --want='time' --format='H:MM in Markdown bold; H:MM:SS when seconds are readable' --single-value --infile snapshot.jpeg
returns **10:11**
